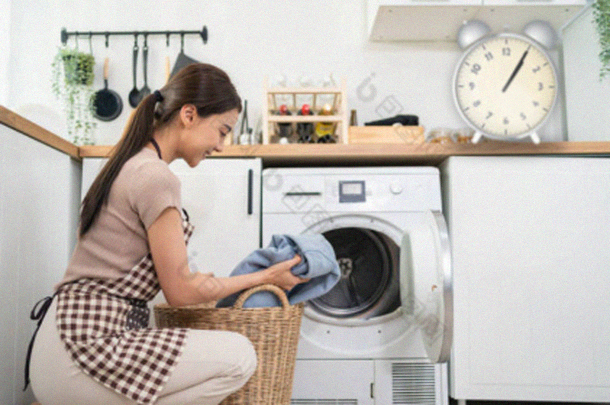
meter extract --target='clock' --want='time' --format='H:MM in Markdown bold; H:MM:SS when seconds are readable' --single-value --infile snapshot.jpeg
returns **1:05**
